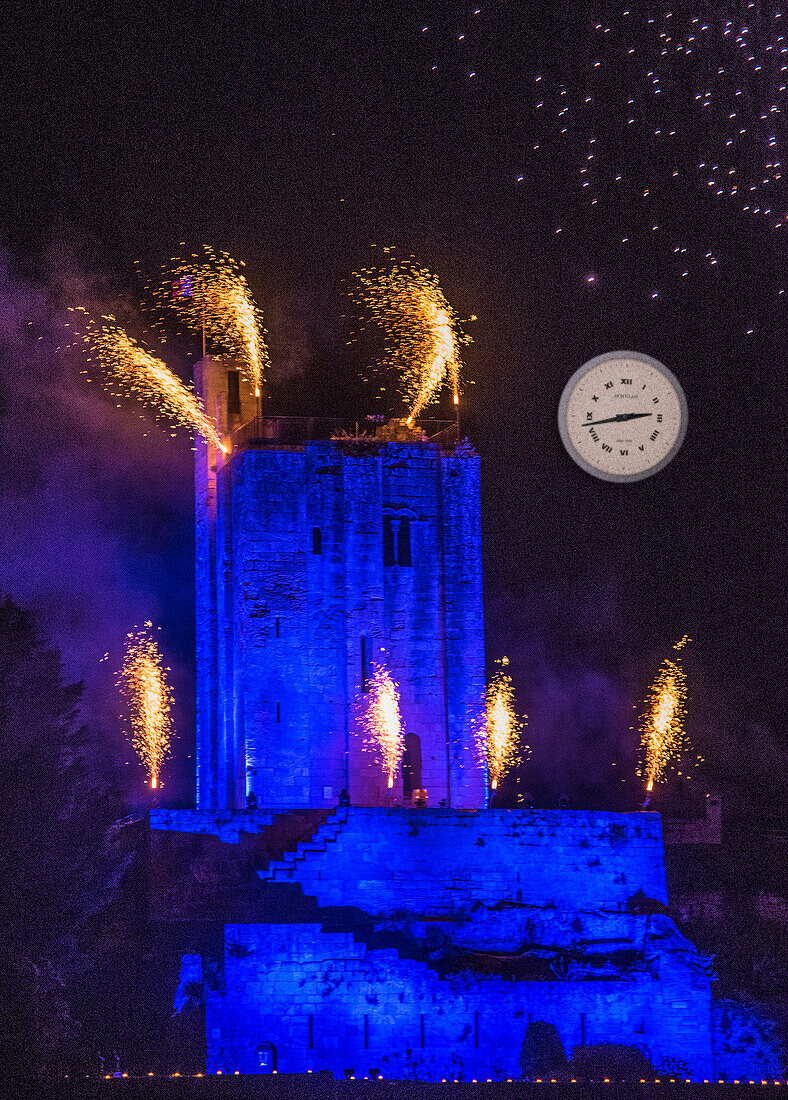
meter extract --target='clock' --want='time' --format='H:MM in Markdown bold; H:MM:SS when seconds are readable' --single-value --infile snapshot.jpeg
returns **2:43**
